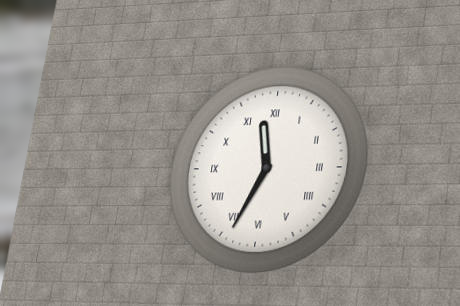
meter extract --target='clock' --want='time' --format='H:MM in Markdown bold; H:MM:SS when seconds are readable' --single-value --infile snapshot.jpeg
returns **11:34**
